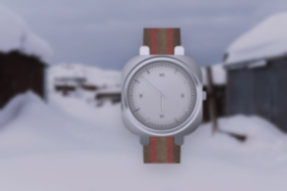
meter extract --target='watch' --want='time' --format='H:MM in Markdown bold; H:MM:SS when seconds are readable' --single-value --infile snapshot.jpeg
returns **5:52**
